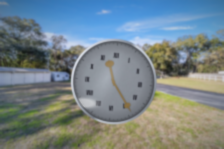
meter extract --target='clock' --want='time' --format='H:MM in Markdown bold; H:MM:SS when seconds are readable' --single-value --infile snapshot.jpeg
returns **11:24**
